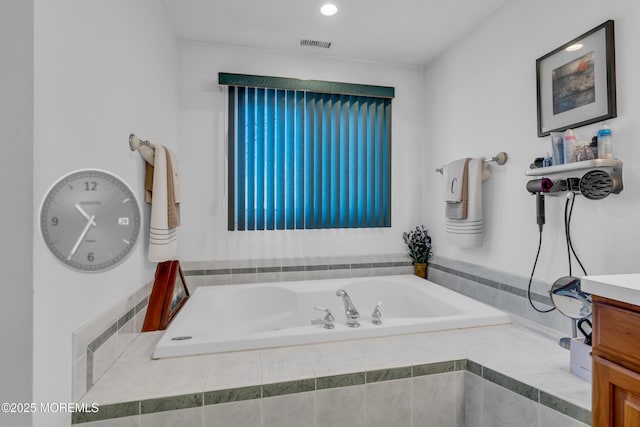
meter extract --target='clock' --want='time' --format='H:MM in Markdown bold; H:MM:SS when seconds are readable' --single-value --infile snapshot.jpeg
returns **10:35**
